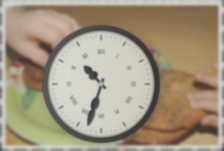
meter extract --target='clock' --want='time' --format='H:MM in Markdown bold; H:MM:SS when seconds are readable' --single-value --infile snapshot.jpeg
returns **10:33**
